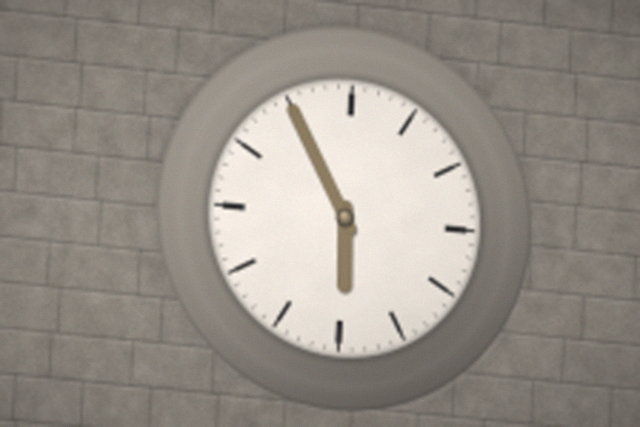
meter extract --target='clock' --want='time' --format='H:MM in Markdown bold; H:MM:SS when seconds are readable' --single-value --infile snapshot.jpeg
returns **5:55**
